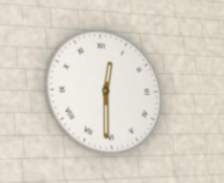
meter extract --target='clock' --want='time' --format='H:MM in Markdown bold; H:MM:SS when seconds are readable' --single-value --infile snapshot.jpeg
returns **12:31**
